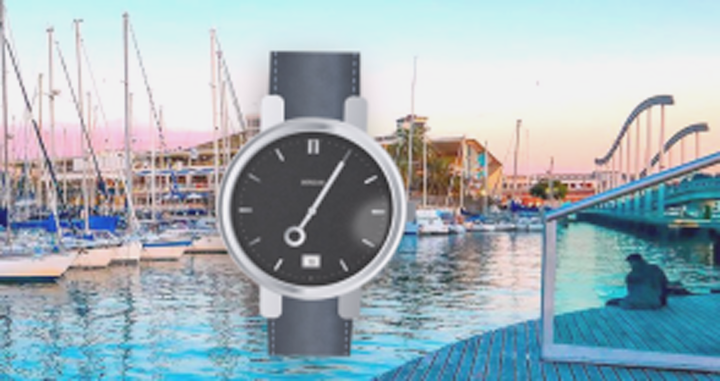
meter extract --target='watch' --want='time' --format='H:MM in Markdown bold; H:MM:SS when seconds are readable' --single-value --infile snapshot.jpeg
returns **7:05**
